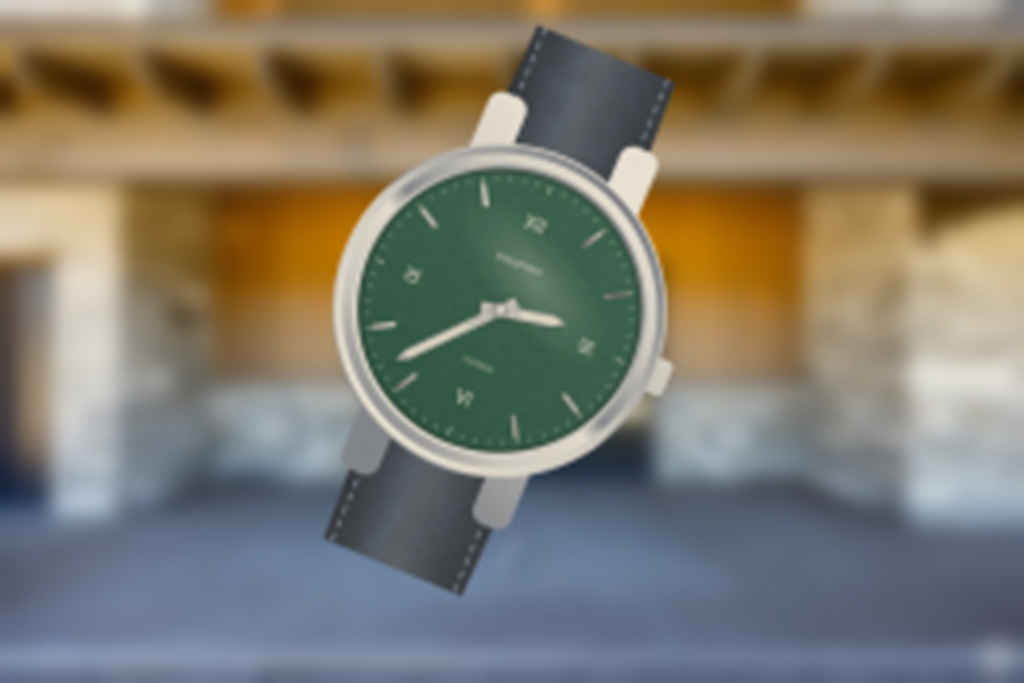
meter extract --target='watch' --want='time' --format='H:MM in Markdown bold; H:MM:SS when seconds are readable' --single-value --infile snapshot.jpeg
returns **2:37**
